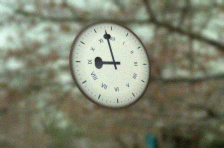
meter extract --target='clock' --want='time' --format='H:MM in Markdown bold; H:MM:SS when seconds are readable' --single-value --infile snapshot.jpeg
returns **8:58**
